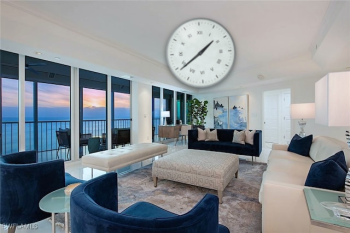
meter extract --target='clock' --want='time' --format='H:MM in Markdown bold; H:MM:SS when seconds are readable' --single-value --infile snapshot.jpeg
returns **1:39**
